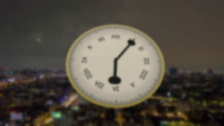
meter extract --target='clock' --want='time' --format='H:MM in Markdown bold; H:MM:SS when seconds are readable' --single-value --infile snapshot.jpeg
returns **6:06**
